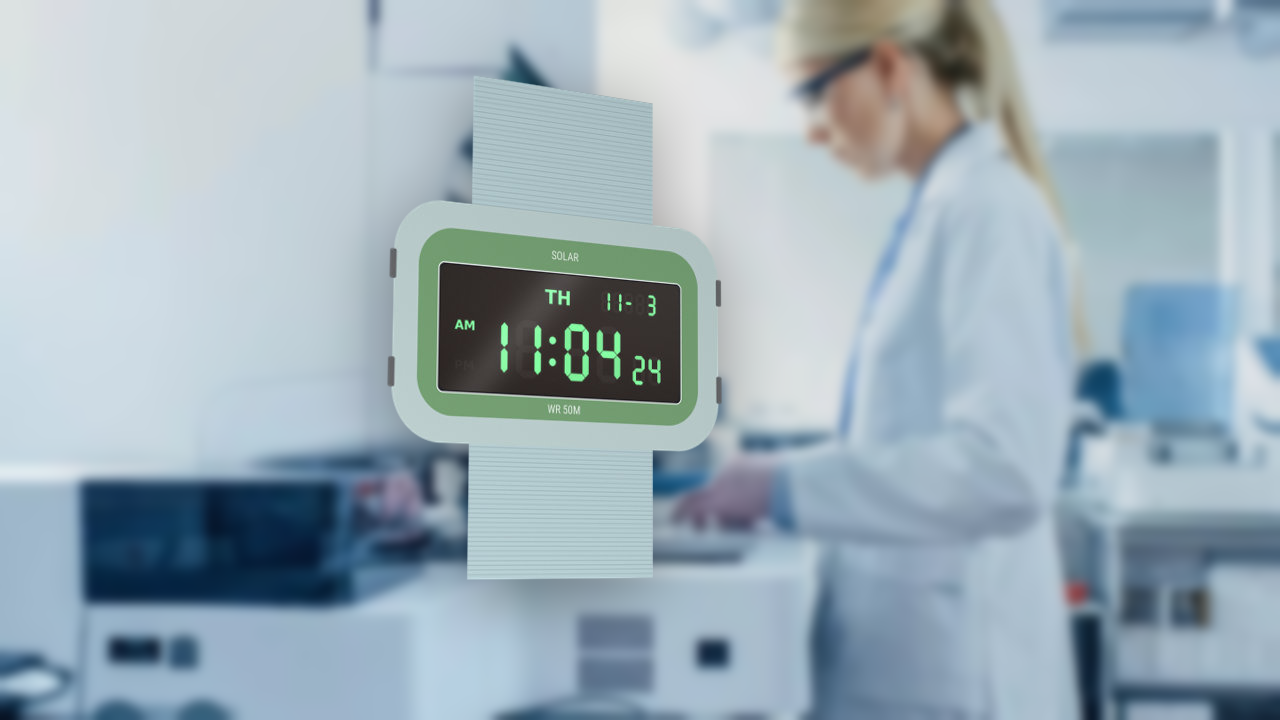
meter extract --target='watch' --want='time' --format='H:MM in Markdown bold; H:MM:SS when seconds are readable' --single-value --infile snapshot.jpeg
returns **11:04:24**
